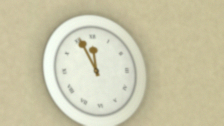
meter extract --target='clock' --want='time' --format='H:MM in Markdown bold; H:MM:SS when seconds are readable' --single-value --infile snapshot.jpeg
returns **11:56**
